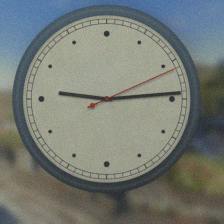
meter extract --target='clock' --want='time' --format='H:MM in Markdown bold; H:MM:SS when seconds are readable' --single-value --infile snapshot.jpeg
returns **9:14:11**
